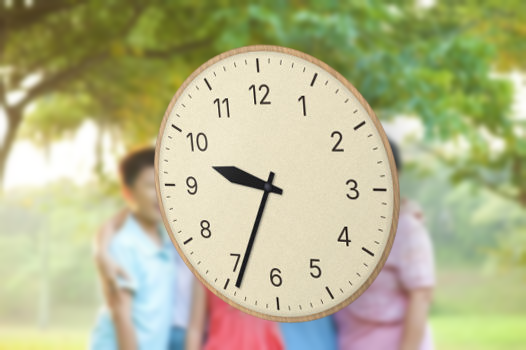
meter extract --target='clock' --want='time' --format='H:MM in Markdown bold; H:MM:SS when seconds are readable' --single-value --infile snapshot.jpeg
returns **9:34**
